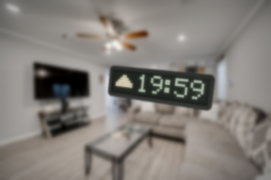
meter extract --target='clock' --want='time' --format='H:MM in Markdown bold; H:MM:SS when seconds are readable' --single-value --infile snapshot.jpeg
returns **19:59**
